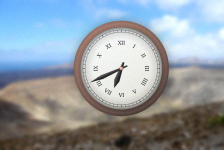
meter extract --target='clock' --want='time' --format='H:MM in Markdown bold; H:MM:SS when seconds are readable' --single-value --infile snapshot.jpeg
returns **6:41**
